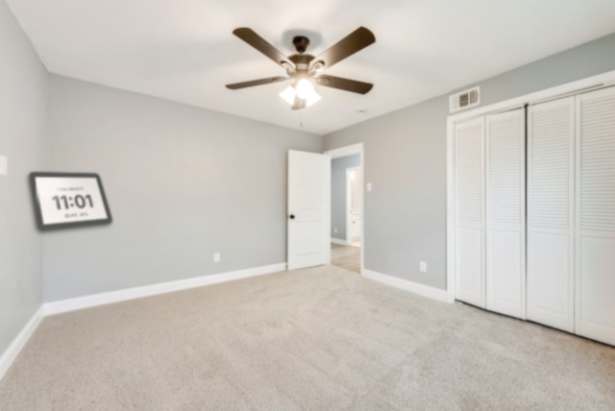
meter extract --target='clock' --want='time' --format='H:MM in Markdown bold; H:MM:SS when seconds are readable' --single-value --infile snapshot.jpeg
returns **11:01**
